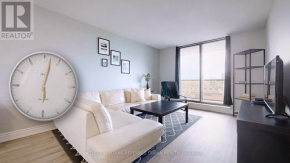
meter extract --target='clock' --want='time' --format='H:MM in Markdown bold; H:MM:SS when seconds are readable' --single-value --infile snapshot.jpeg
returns **6:02**
